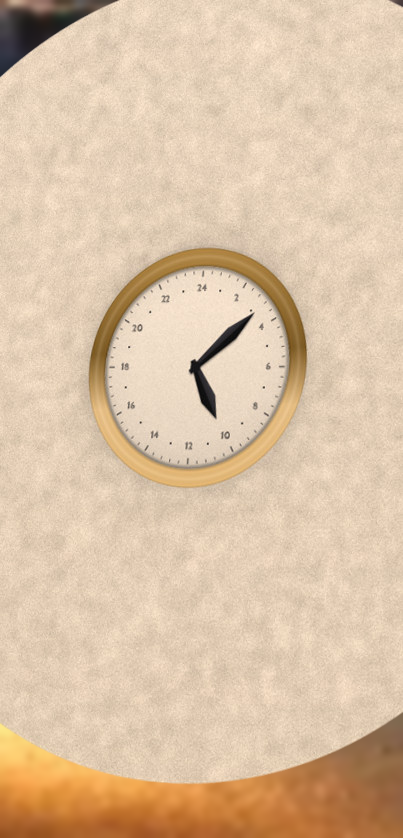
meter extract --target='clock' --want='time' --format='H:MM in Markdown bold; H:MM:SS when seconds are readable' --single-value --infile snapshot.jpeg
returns **10:08**
